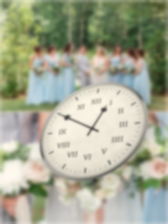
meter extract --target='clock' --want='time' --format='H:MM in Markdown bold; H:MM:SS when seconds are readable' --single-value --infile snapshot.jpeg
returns **12:50**
